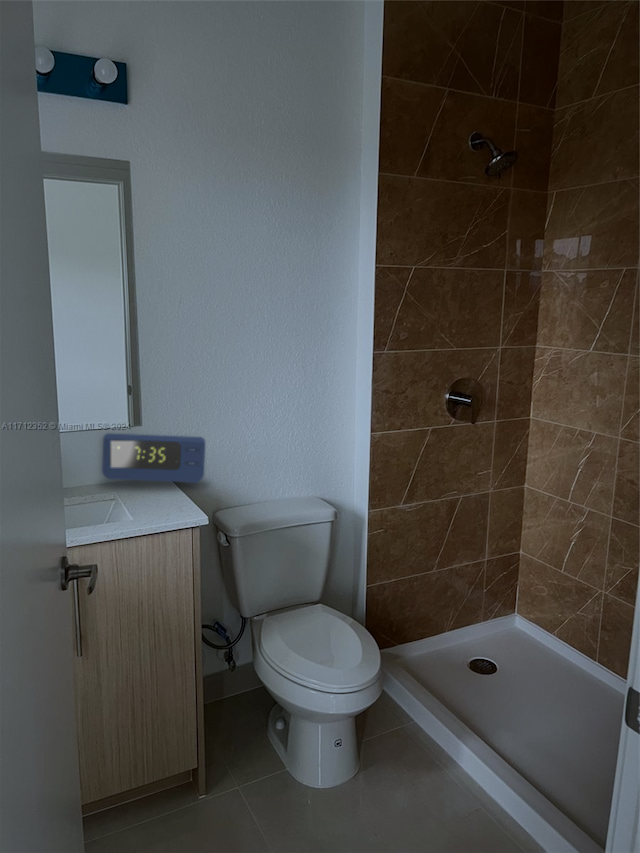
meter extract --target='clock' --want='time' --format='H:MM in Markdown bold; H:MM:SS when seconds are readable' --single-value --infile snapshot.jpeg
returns **7:35**
